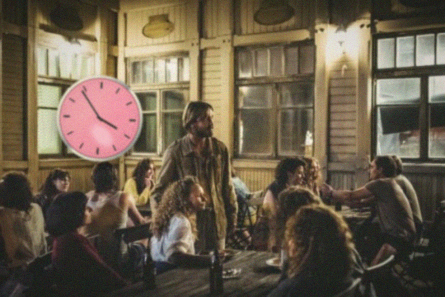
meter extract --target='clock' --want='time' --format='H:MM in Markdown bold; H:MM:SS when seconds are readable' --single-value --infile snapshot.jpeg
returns **3:54**
